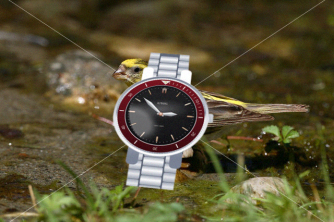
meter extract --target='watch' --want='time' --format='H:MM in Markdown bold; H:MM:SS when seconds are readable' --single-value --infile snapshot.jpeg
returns **2:52**
